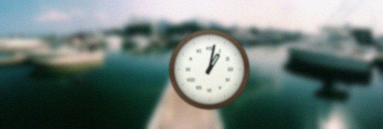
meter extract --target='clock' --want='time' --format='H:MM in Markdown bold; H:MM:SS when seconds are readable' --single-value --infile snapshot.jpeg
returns **1:02**
